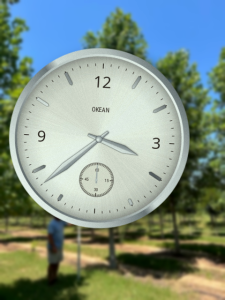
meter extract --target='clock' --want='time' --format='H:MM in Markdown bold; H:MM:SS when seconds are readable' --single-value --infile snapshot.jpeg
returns **3:38**
